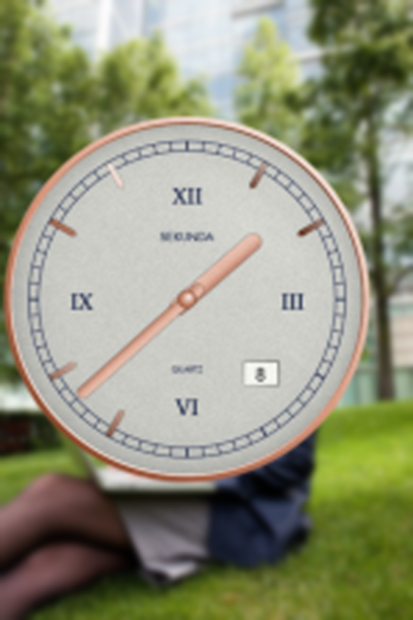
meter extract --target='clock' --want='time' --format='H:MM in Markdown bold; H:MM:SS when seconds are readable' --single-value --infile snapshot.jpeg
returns **1:38**
